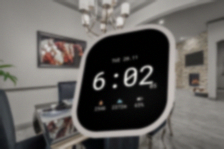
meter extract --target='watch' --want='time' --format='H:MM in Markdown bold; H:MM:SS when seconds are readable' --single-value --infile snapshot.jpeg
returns **6:02**
